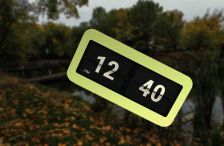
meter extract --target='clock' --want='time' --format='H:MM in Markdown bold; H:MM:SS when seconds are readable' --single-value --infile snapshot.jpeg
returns **12:40**
